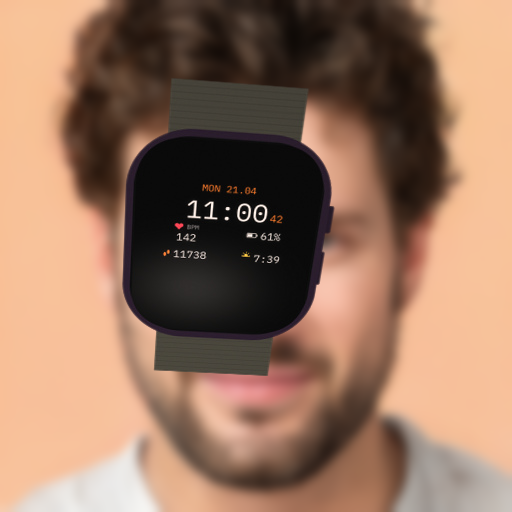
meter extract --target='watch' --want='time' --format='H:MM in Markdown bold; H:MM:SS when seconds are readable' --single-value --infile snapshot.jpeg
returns **11:00:42**
